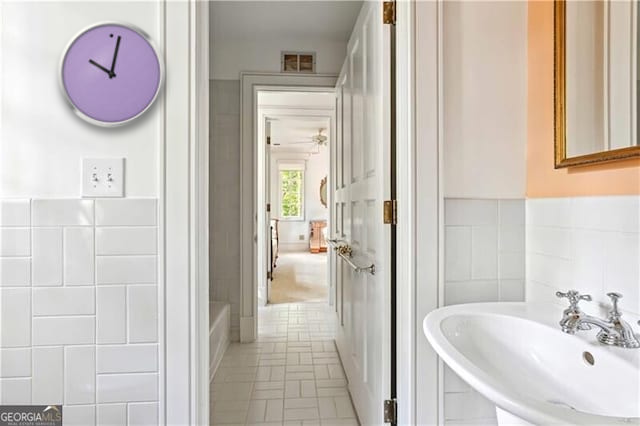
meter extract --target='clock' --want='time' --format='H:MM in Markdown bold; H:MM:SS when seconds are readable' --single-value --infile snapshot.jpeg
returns **10:02**
